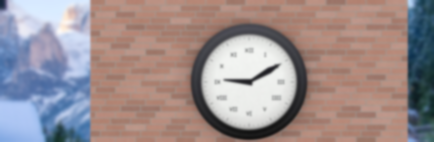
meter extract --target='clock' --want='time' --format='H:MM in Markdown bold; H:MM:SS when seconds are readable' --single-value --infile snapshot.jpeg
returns **9:10**
